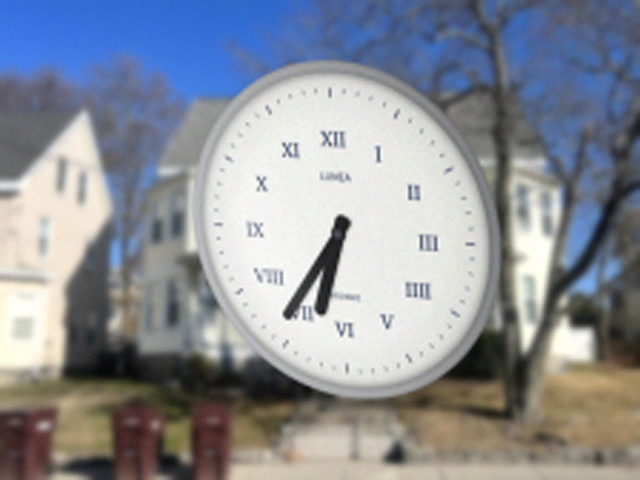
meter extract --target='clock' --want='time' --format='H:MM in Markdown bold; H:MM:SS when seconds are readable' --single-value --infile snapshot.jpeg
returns **6:36**
